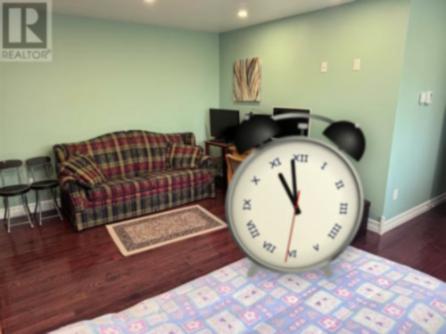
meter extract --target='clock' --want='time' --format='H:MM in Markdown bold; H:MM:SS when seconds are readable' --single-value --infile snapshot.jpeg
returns **10:58:31**
